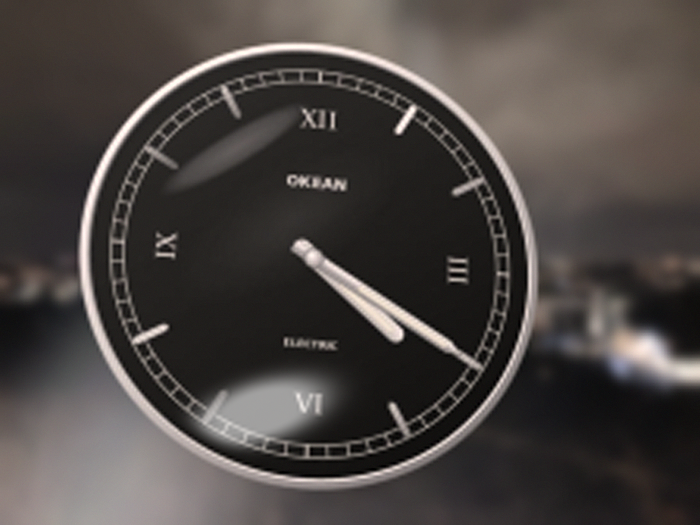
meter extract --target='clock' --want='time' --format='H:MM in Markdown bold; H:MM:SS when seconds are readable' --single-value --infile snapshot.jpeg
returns **4:20**
